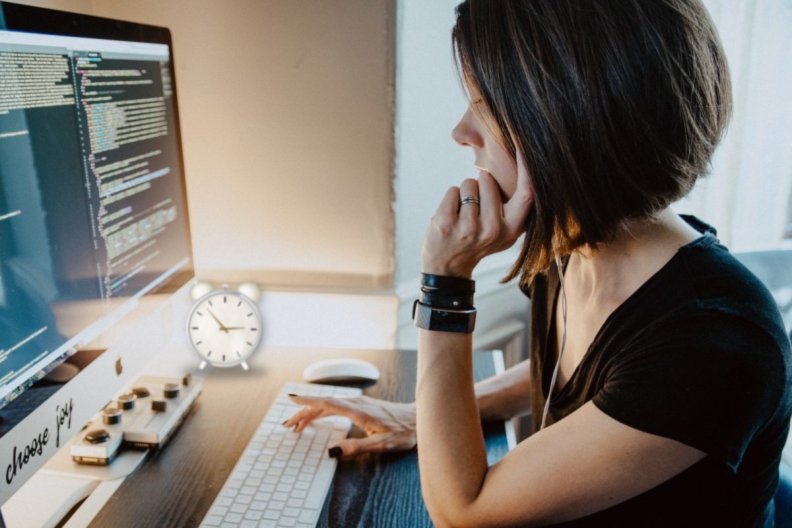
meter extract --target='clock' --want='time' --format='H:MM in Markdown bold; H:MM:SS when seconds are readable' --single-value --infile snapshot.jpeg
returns **2:53**
